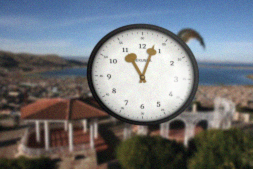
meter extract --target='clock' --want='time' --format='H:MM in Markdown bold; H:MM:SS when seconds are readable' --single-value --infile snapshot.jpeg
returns **11:03**
